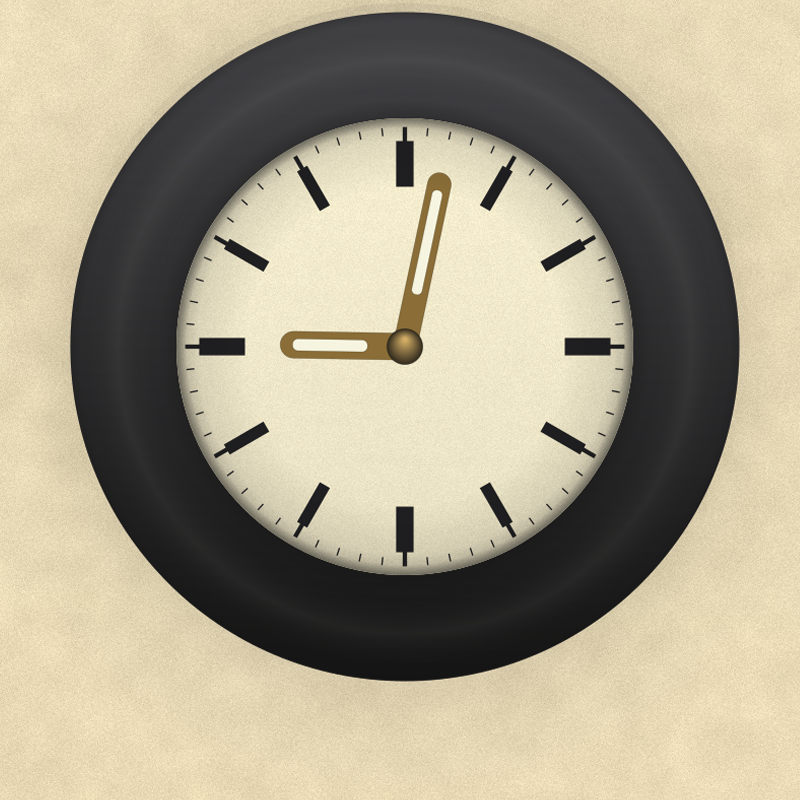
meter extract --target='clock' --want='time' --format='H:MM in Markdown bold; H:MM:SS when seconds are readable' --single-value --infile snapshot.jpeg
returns **9:02**
